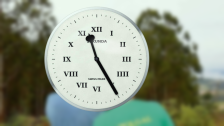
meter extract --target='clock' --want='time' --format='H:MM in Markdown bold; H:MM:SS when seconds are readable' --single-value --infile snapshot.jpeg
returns **11:25**
